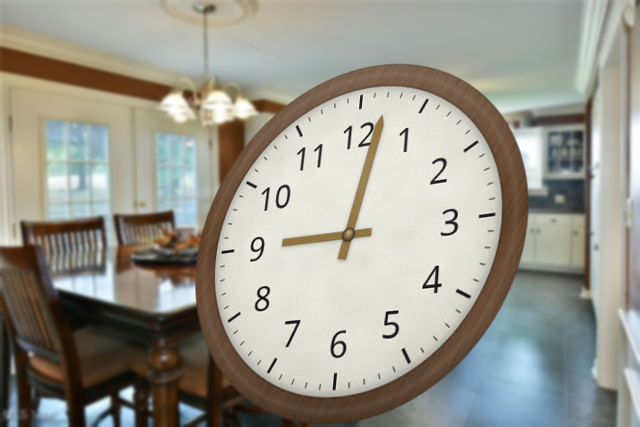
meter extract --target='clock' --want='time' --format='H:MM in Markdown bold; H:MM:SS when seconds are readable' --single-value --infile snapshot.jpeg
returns **9:02**
